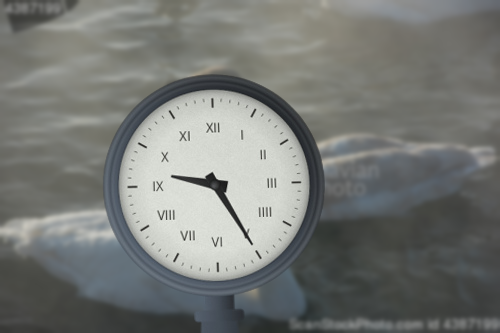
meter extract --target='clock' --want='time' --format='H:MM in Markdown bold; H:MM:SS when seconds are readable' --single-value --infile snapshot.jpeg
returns **9:25**
